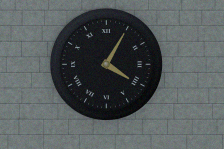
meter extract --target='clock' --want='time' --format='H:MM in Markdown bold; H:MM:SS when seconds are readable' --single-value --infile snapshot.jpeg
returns **4:05**
